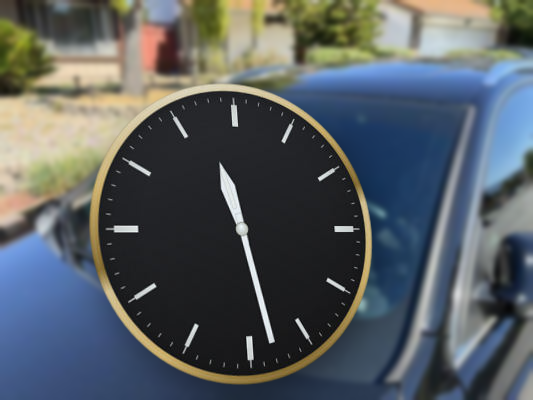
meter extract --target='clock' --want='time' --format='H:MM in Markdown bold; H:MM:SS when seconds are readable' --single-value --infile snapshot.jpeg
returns **11:28**
